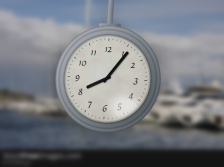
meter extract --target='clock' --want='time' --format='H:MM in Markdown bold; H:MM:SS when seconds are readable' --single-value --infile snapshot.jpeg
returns **8:06**
